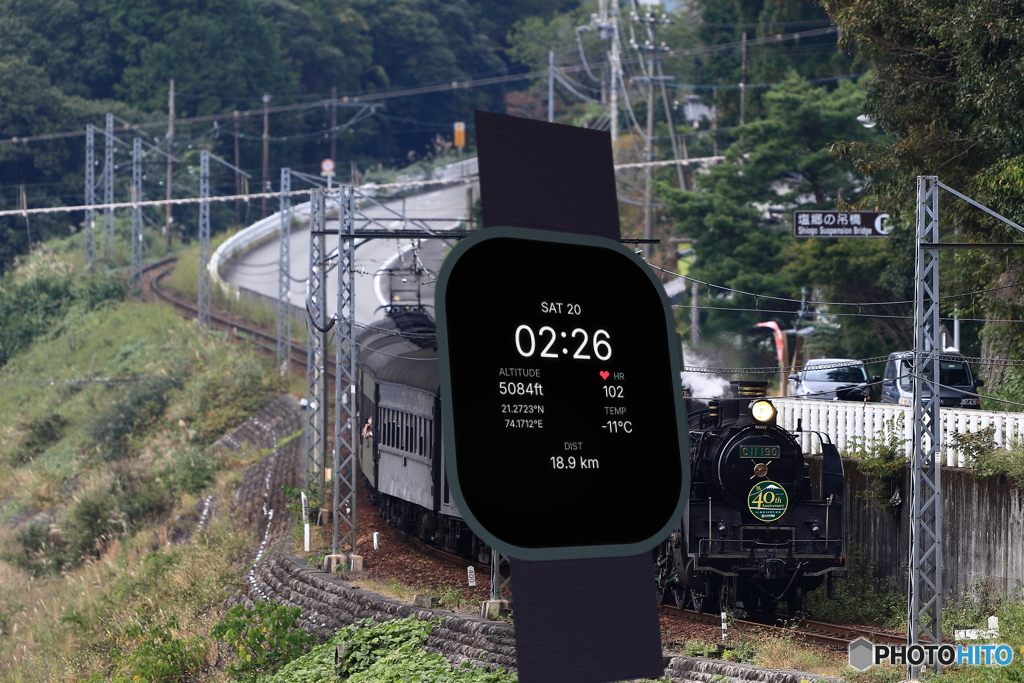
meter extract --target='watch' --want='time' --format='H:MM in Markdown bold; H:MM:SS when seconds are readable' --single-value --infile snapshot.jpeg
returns **2:26**
